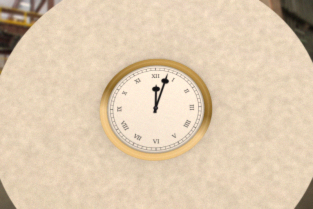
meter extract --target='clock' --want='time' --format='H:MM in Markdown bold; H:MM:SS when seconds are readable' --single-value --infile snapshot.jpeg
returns **12:03**
